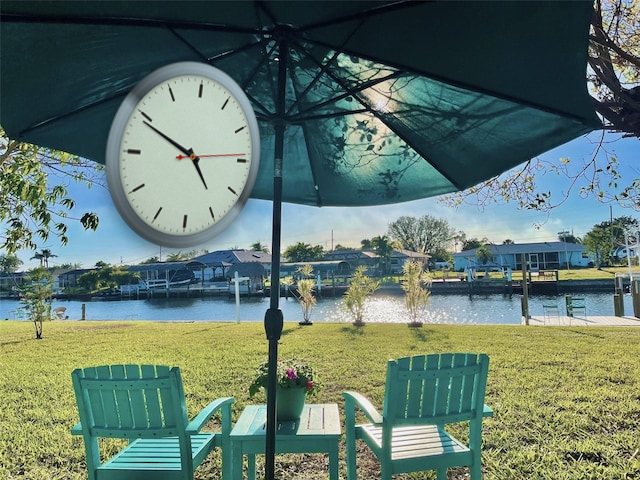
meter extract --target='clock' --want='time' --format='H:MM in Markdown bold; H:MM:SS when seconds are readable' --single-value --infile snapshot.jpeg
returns **4:49:14**
